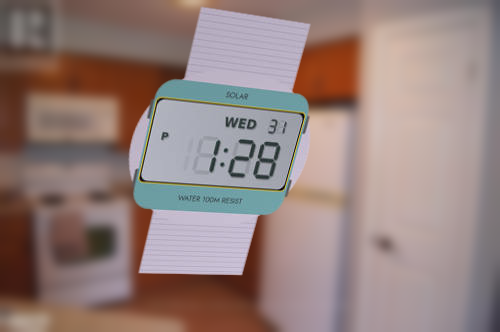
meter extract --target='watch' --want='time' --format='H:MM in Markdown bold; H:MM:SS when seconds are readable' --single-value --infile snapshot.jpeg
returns **1:28**
